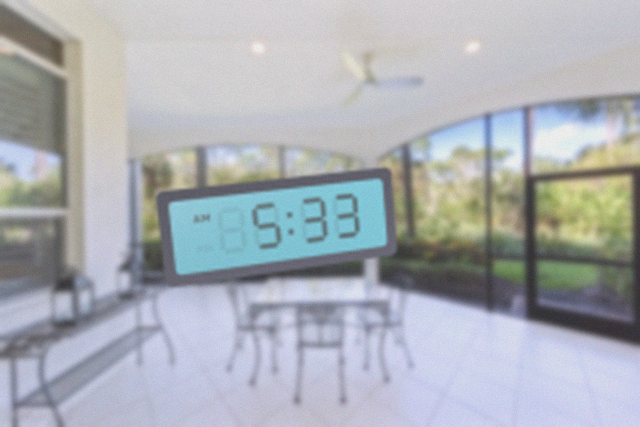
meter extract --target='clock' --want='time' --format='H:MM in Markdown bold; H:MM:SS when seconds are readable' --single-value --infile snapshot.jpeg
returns **5:33**
